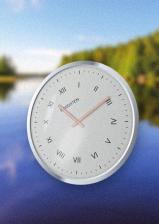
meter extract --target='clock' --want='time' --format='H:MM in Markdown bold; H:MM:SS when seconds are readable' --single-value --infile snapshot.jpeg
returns **11:14**
